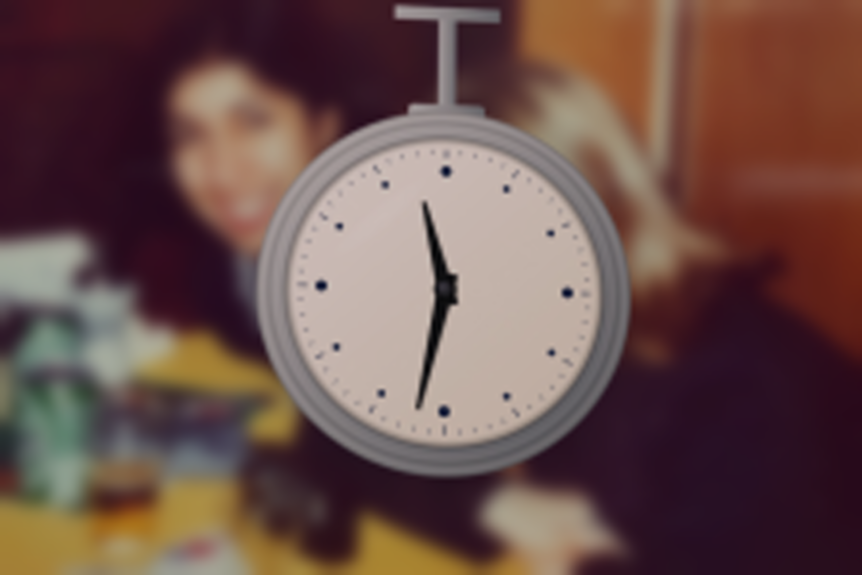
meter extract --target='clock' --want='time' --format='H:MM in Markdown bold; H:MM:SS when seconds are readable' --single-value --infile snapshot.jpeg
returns **11:32**
